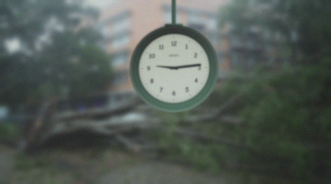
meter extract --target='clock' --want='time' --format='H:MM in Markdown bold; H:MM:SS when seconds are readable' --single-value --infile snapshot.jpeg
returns **9:14**
